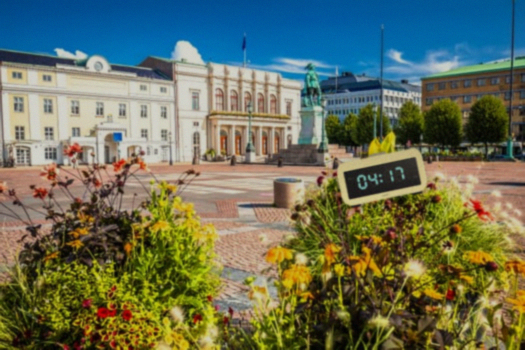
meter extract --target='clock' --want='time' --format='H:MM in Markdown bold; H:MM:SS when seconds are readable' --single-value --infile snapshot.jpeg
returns **4:17**
